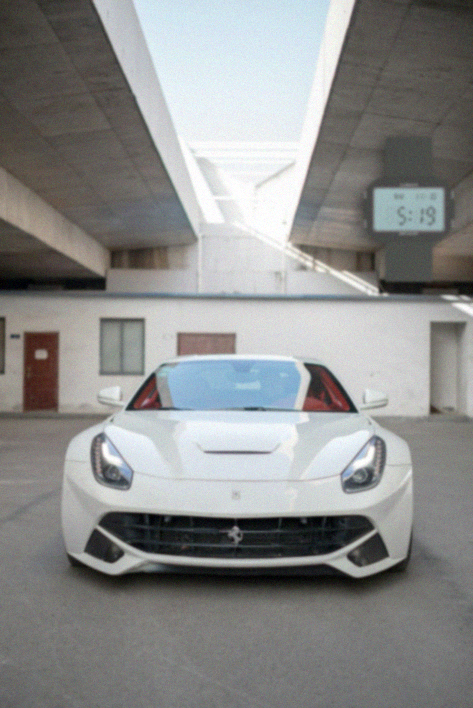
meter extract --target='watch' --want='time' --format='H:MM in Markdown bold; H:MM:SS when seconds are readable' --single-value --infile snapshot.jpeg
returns **5:19**
